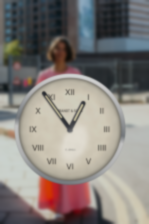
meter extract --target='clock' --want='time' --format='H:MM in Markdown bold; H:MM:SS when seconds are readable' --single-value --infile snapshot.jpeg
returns **12:54**
